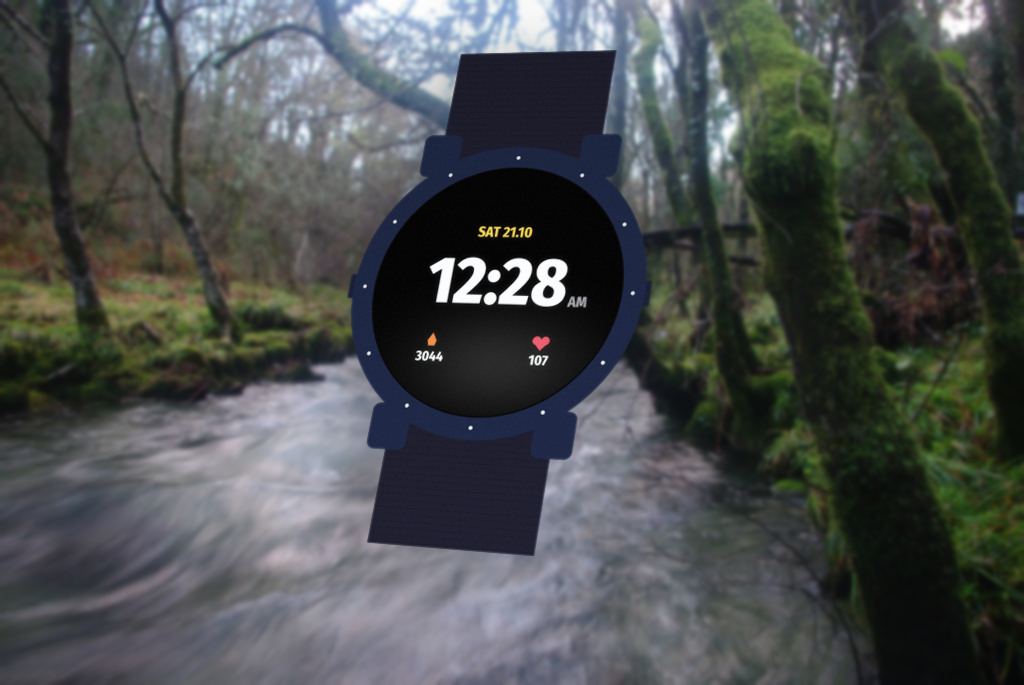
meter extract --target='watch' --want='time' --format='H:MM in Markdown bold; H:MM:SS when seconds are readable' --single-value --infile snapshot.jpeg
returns **12:28**
